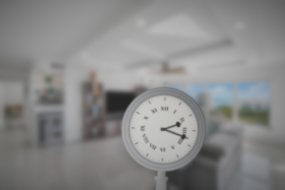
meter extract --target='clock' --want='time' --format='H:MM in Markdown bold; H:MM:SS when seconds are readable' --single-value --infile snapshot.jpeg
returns **2:18**
